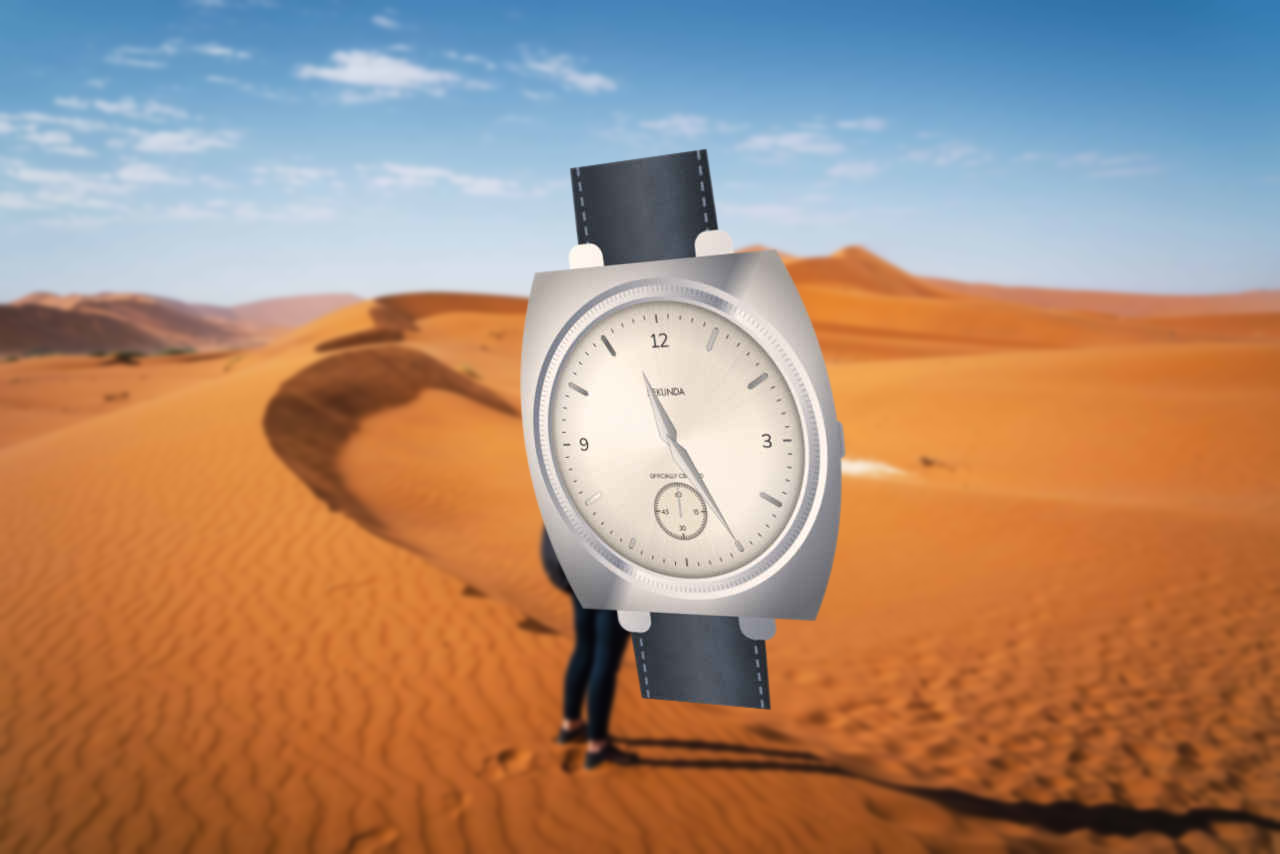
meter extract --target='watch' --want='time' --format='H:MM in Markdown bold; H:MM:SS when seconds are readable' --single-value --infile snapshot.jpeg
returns **11:25**
